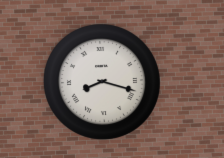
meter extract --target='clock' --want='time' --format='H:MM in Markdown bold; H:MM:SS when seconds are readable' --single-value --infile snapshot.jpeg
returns **8:18**
